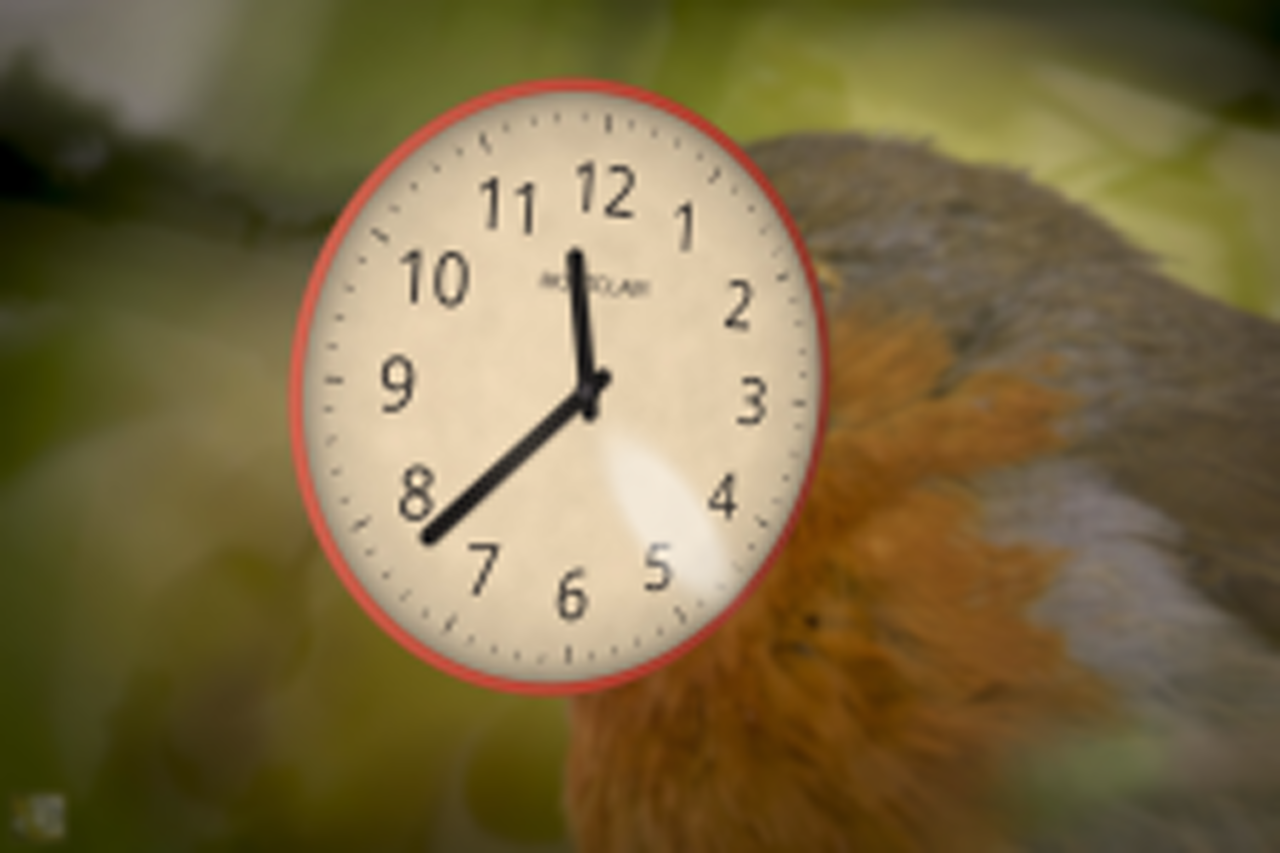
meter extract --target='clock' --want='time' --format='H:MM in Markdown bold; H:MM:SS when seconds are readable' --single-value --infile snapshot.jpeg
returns **11:38**
